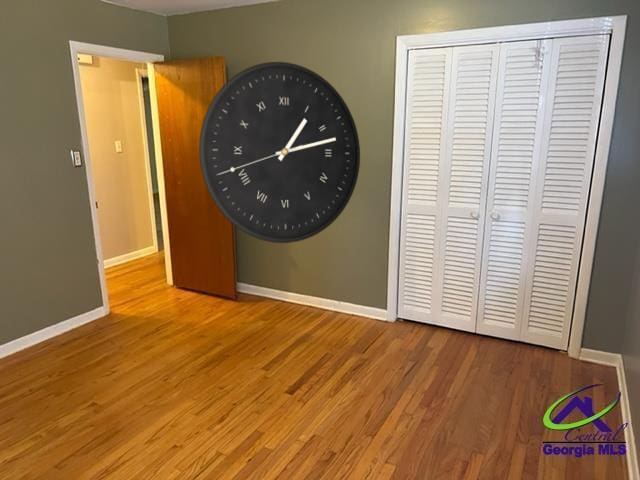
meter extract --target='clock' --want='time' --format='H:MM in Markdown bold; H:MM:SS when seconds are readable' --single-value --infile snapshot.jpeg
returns **1:12:42**
